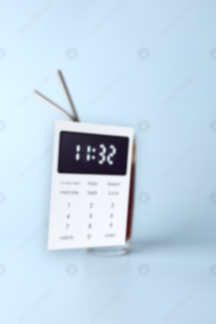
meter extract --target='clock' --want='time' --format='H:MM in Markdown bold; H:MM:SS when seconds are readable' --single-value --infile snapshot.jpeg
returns **11:32**
